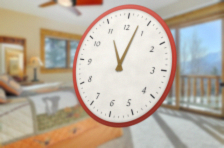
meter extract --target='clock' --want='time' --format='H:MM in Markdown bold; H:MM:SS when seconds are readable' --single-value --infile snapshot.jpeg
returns **11:03**
